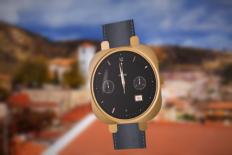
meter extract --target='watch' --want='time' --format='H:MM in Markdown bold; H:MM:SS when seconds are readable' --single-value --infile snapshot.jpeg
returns **11:59**
